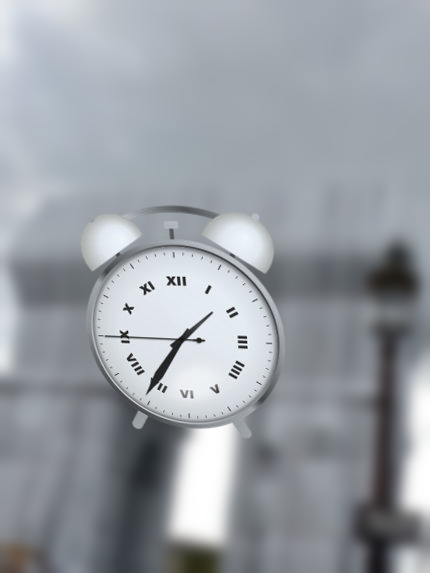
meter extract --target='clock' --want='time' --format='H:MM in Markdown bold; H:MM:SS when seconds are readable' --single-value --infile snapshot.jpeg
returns **1:35:45**
